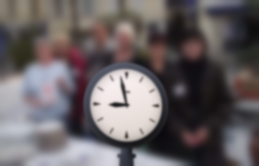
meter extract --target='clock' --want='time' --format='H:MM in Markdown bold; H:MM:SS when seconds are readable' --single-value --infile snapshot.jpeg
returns **8:58**
